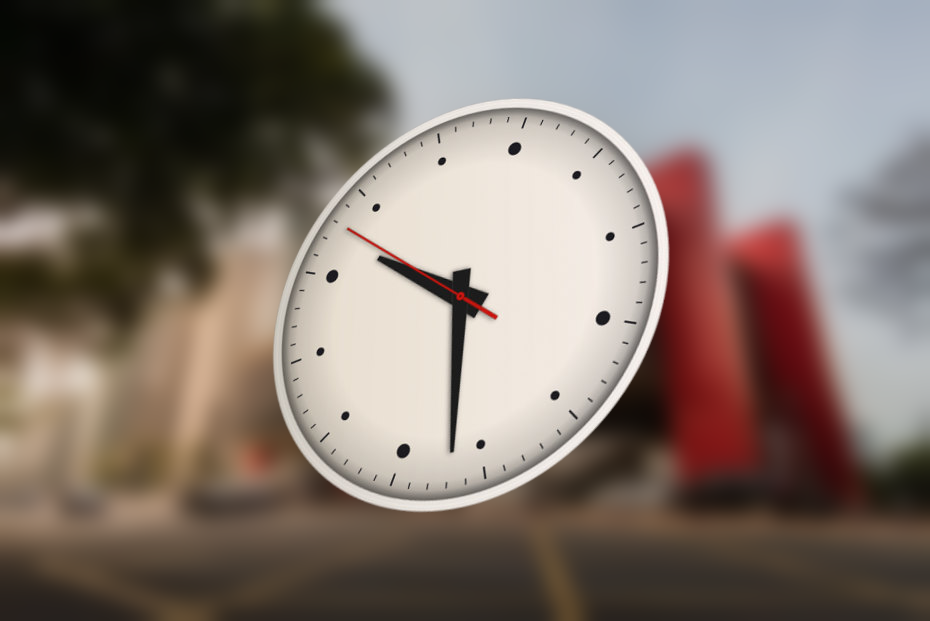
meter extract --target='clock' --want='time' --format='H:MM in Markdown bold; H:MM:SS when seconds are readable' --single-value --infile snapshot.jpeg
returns **9:26:48**
